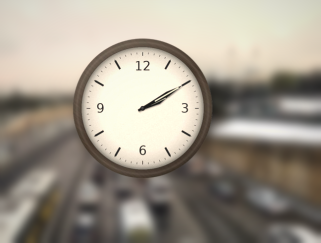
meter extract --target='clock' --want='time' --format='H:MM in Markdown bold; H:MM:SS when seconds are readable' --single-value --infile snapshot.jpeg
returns **2:10**
